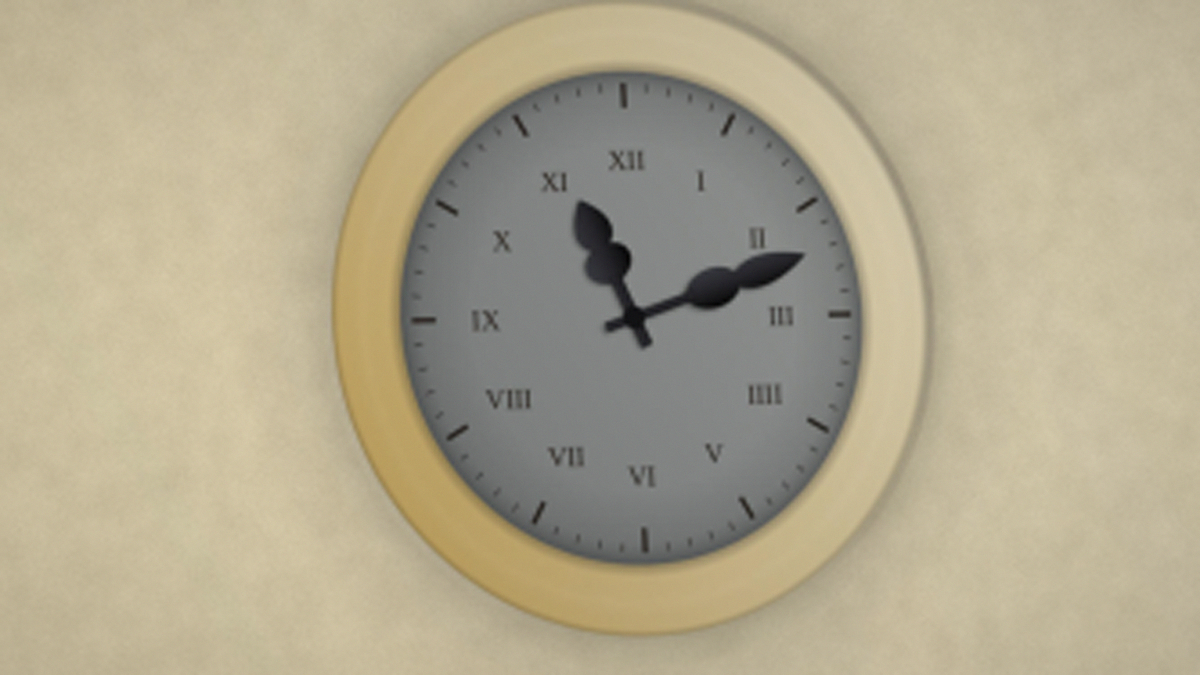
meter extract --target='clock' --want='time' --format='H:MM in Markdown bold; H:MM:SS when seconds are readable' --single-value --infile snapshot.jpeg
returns **11:12**
